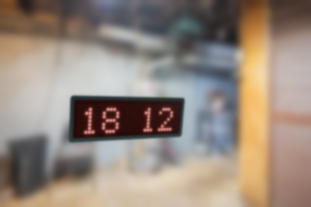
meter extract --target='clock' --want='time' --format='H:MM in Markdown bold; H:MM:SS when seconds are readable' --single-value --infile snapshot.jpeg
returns **18:12**
